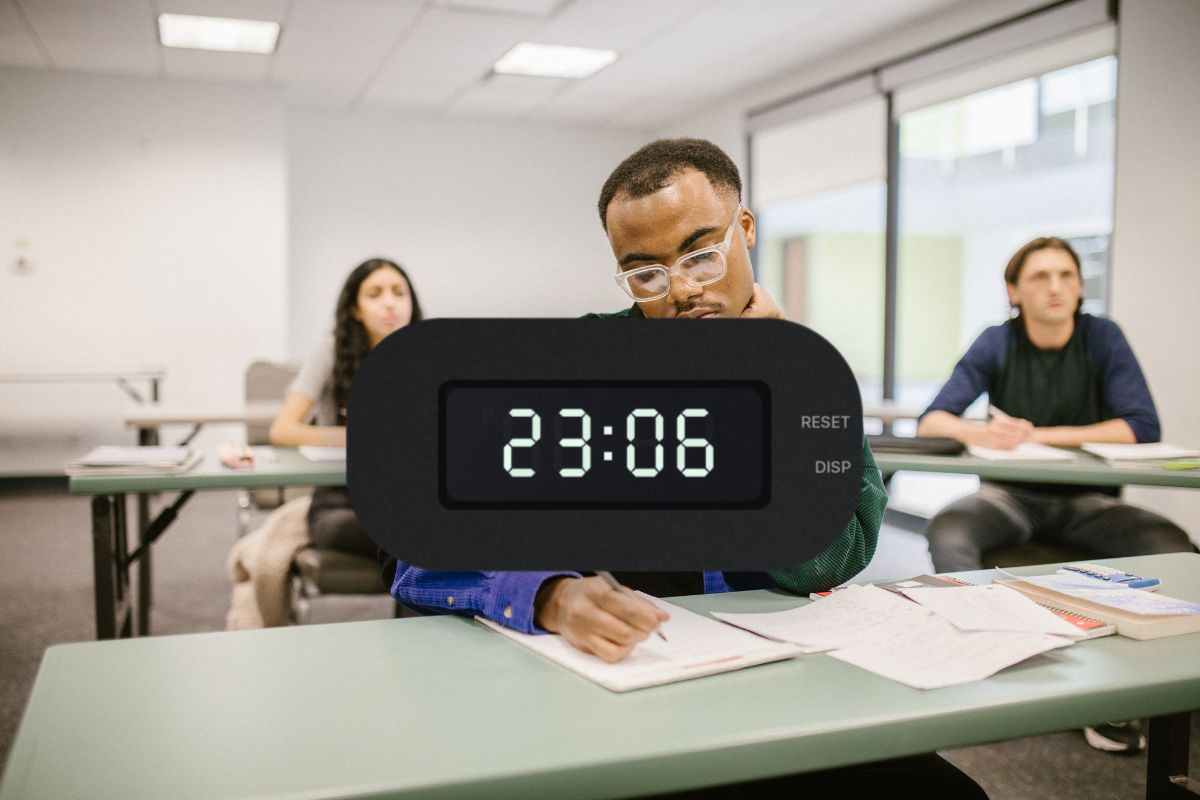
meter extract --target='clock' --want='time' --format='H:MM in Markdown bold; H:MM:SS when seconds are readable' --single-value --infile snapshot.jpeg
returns **23:06**
